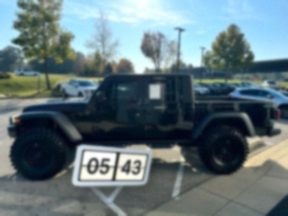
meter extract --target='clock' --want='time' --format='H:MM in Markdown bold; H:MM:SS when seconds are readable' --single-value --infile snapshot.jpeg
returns **5:43**
